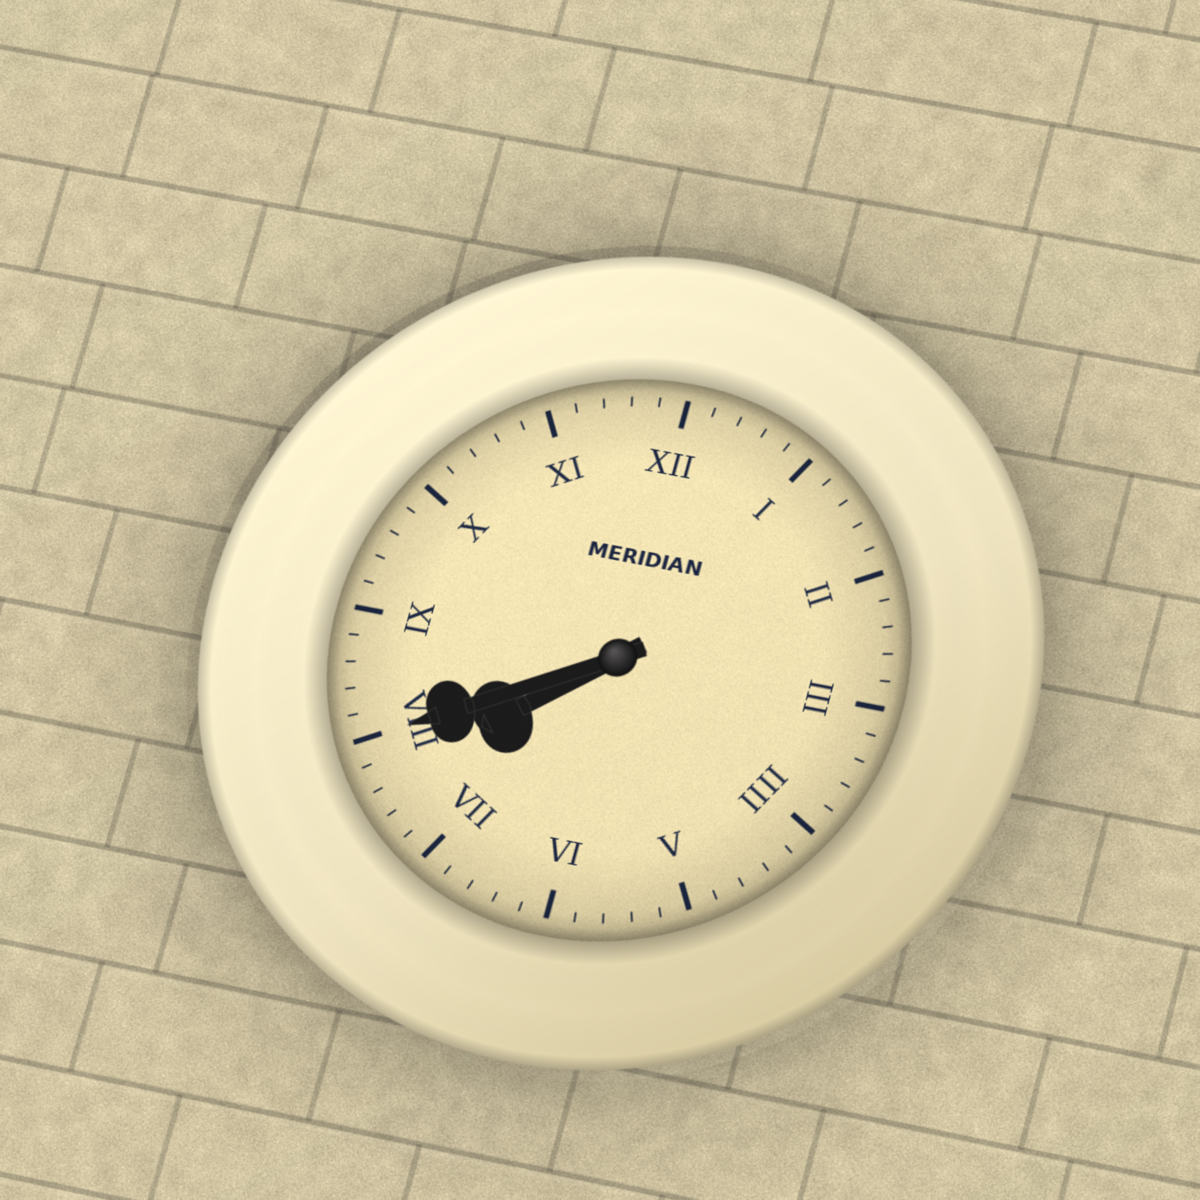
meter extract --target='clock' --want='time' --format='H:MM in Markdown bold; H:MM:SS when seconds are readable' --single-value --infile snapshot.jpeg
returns **7:40**
